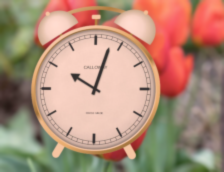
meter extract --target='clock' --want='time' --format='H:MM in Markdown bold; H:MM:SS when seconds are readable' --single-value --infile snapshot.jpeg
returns **10:03**
